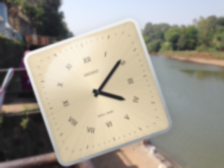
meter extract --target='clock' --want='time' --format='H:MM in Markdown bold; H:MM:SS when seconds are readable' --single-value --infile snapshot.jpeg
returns **4:09**
